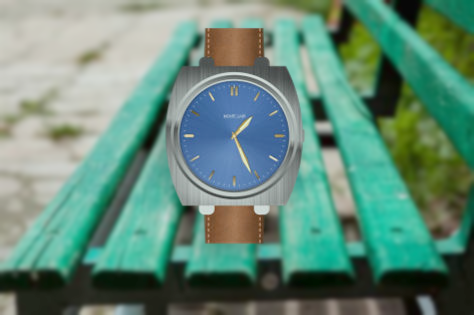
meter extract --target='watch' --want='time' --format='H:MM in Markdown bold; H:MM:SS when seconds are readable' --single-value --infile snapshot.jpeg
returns **1:26**
